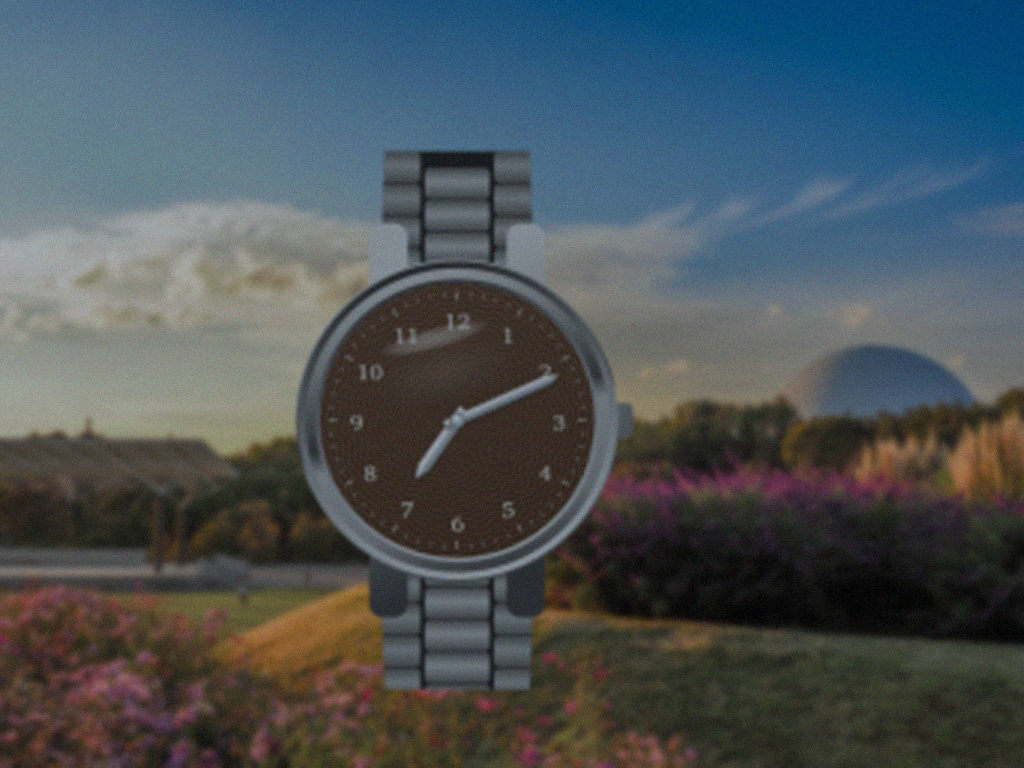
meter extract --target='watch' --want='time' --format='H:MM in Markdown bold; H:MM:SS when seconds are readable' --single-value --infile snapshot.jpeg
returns **7:11**
